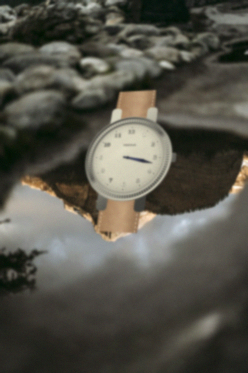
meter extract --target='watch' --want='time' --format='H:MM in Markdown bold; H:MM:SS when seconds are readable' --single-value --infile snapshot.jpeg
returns **3:17**
